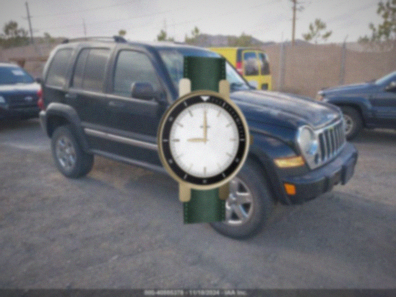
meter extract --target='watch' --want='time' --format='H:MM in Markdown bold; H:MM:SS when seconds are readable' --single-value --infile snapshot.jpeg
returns **9:00**
